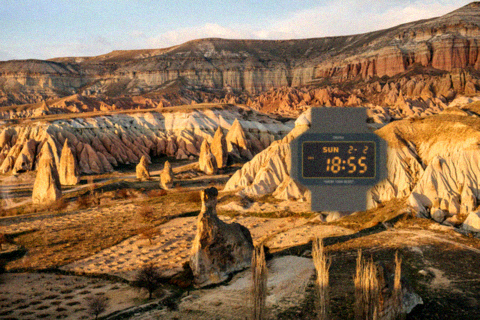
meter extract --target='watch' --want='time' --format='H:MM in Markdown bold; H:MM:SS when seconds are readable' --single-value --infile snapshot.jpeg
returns **18:55**
